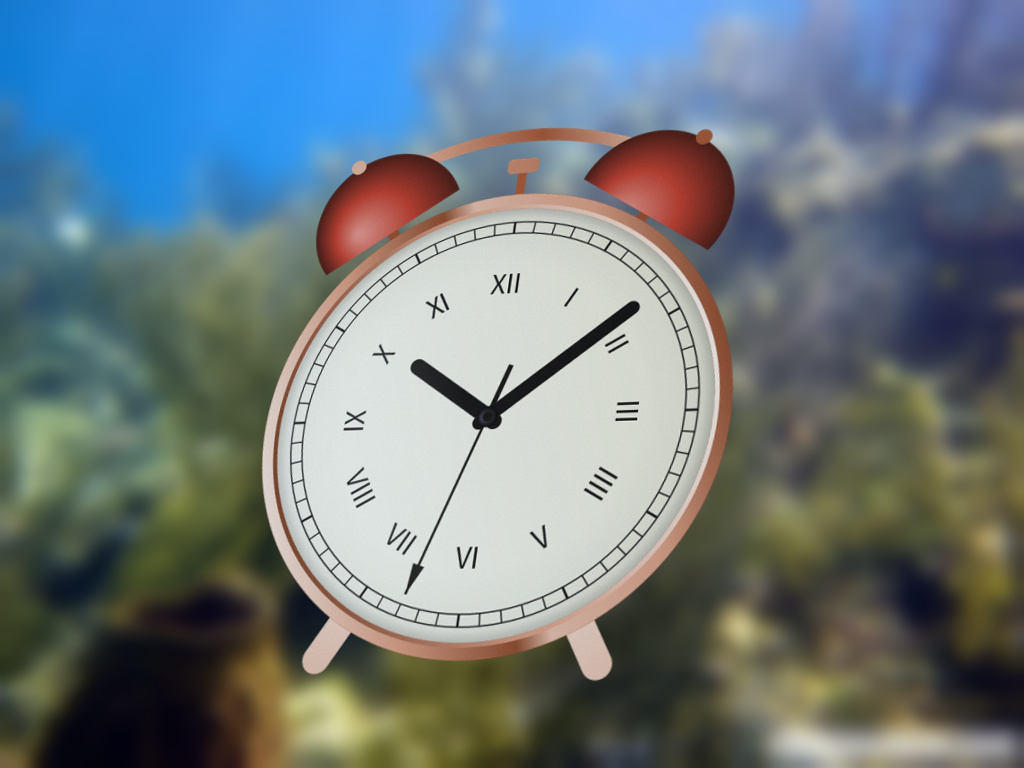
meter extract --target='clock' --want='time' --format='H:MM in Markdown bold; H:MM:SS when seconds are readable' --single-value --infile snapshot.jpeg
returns **10:08:33**
